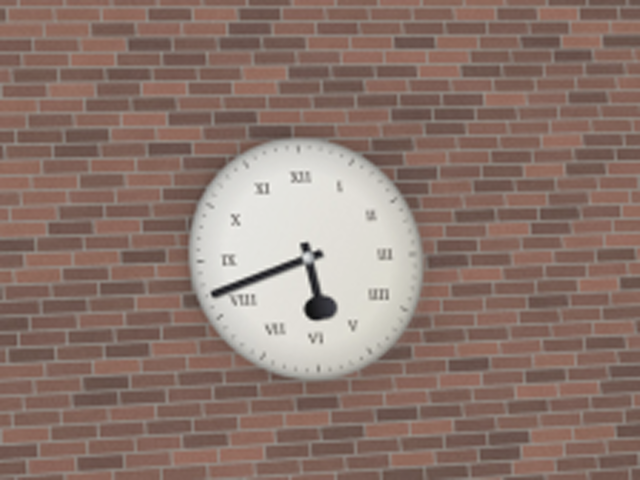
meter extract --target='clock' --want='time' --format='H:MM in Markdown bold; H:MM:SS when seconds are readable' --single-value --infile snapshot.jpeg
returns **5:42**
